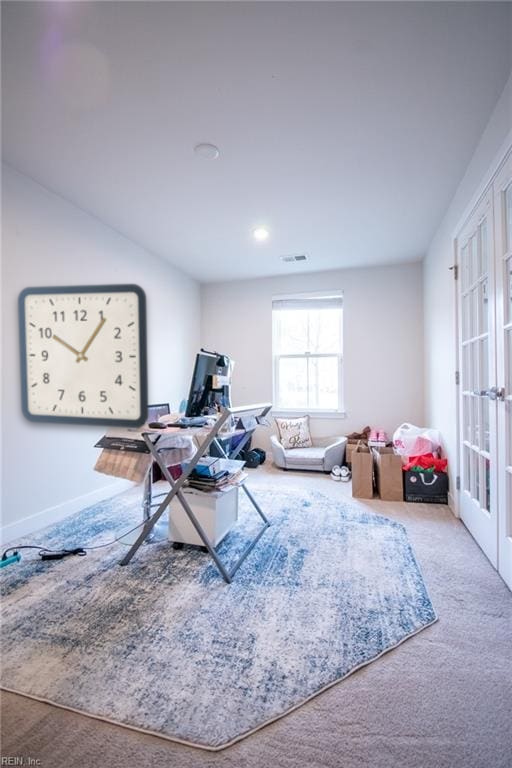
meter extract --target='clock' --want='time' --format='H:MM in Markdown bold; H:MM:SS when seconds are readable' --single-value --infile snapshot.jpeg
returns **10:06**
